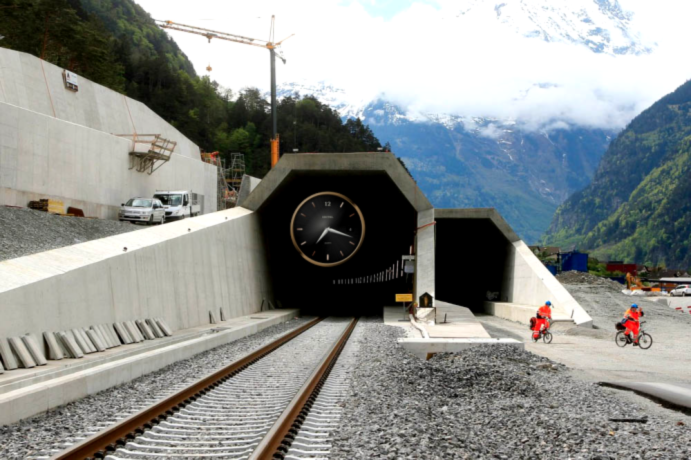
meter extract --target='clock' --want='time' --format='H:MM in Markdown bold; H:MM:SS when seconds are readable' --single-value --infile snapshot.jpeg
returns **7:18**
